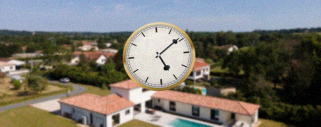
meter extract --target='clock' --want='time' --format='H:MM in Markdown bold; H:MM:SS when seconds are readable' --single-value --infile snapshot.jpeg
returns **5:09**
